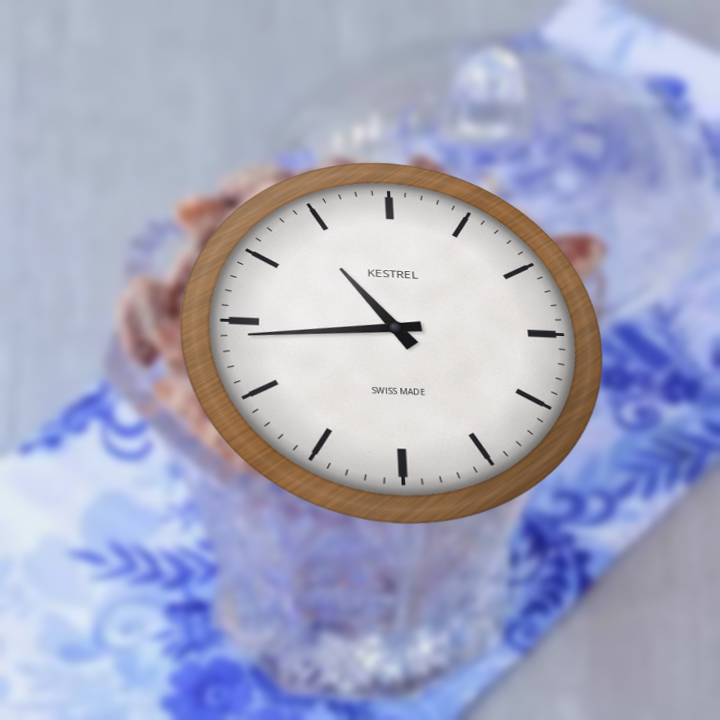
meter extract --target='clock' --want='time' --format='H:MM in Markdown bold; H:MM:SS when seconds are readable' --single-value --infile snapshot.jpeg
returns **10:44**
